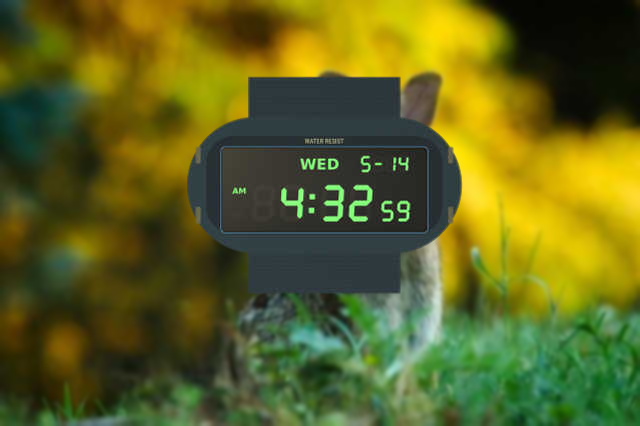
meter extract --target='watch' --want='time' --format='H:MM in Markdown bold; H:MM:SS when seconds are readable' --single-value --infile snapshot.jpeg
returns **4:32:59**
